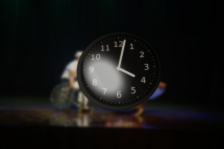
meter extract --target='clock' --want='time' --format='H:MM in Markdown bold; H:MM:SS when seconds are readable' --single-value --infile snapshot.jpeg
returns **4:02**
